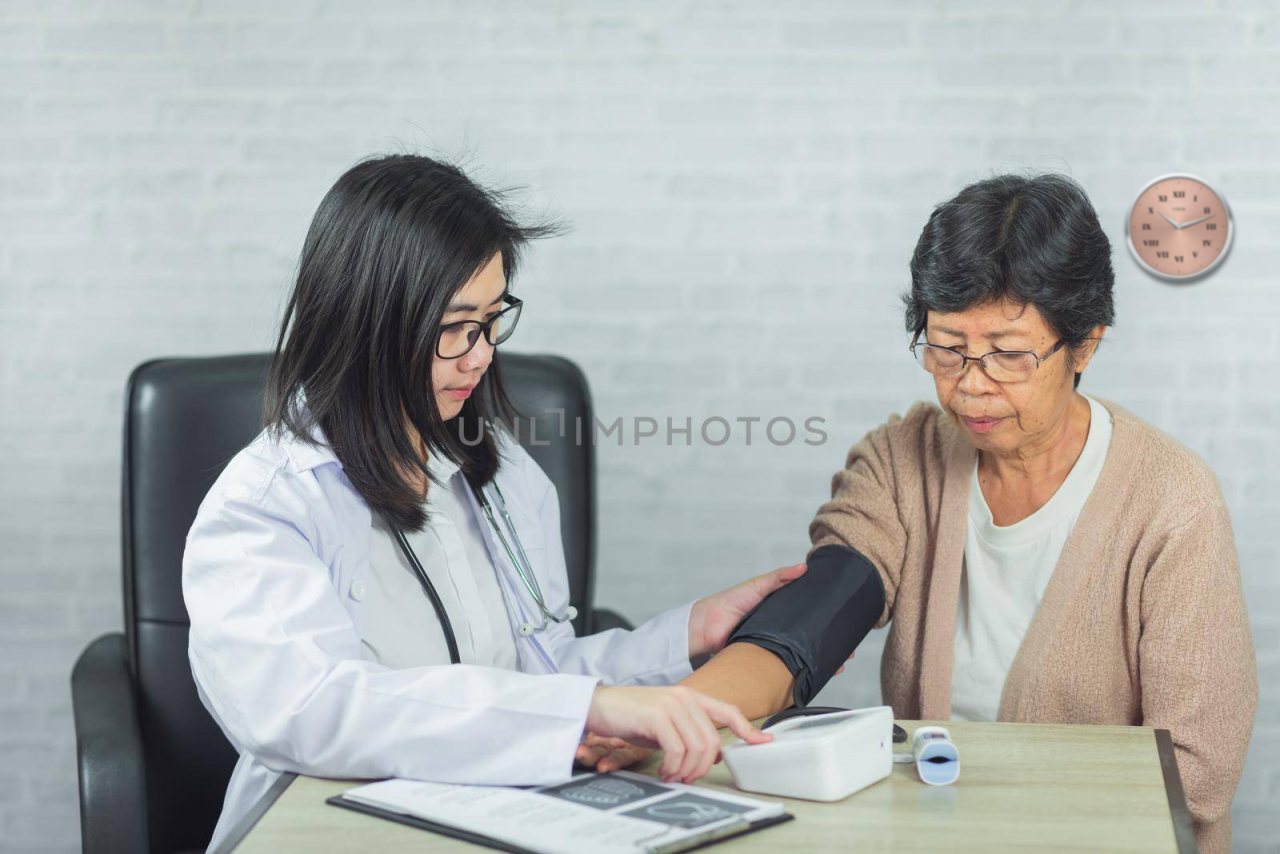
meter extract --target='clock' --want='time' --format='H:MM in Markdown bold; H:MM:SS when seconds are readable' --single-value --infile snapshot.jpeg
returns **10:12**
